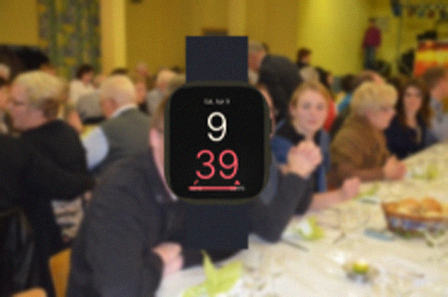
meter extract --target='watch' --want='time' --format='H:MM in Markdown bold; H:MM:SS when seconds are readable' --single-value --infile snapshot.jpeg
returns **9:39**
